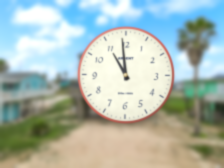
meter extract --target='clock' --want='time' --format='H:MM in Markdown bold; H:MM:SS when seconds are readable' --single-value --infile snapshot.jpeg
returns **10:59**
